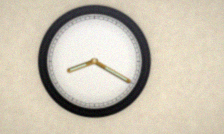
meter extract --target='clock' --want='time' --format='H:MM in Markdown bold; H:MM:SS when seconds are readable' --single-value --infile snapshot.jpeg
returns **8:20**
